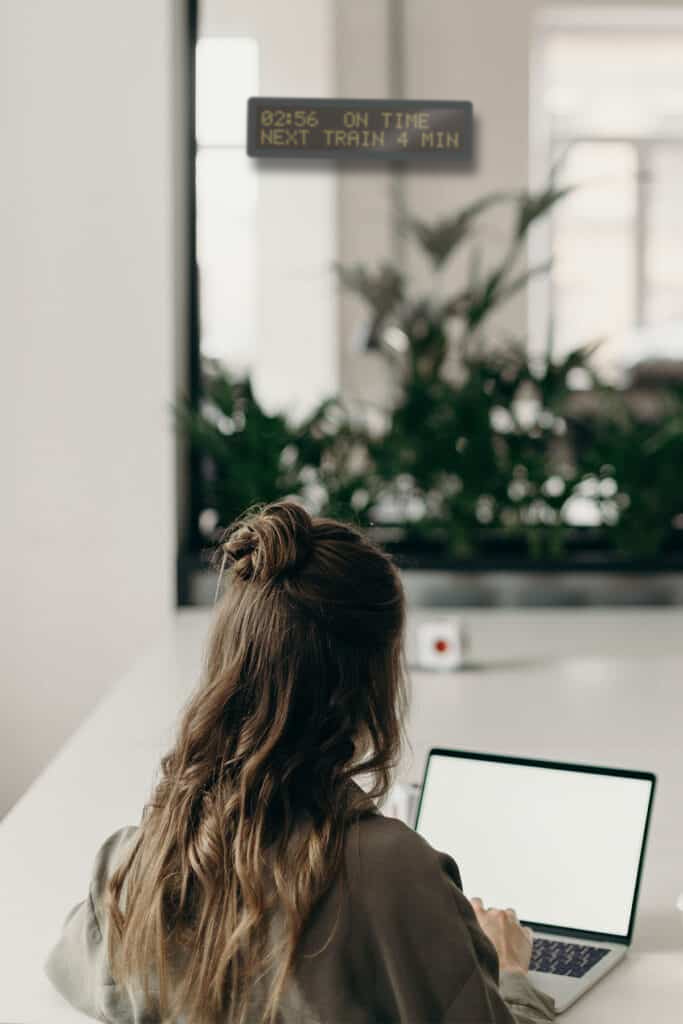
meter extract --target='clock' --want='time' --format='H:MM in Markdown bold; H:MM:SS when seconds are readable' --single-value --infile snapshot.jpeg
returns **2:56**
